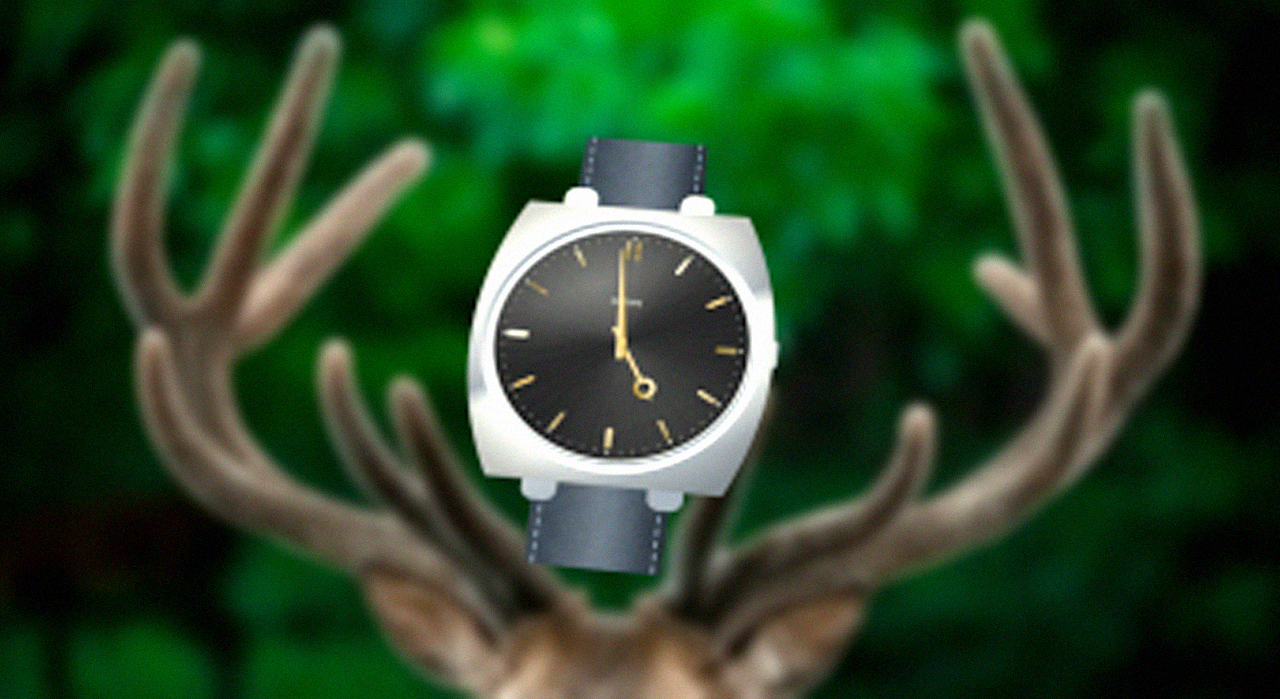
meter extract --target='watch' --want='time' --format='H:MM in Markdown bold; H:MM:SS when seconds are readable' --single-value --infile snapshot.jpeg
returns **4:59**
